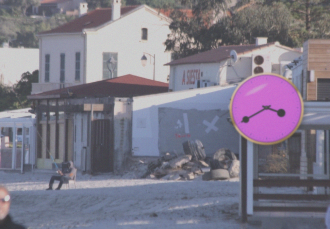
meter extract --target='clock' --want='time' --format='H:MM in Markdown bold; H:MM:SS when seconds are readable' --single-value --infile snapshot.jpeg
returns **3:40**
